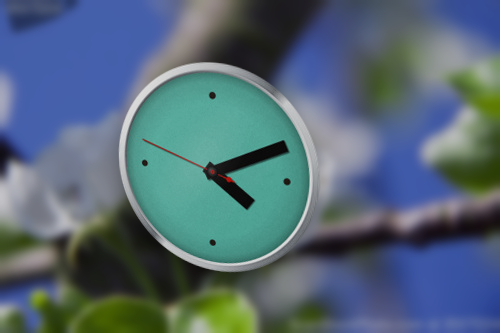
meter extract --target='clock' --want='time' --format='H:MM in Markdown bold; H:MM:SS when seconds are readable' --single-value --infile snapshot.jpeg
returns **4:10:48**
